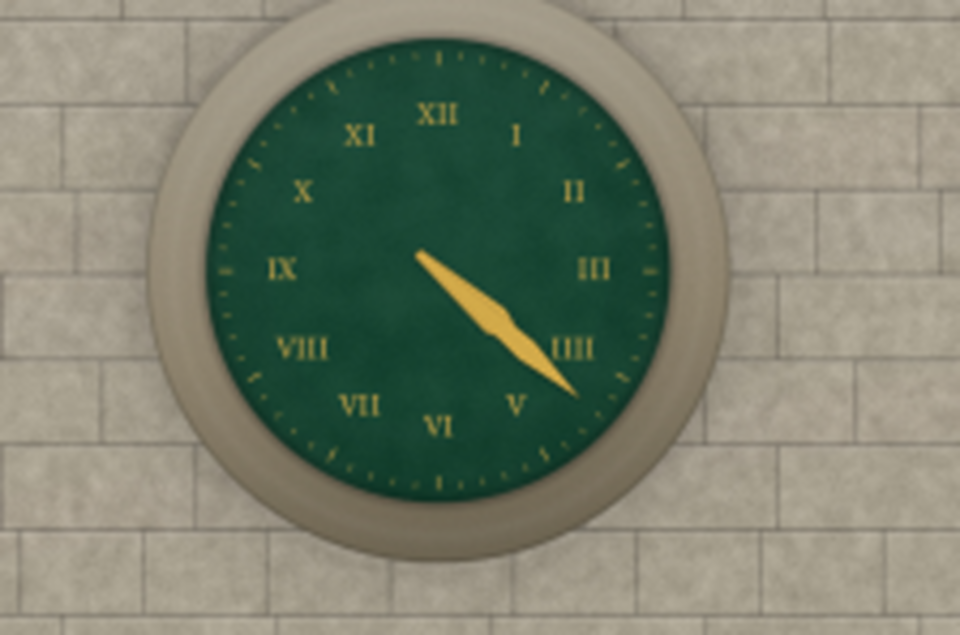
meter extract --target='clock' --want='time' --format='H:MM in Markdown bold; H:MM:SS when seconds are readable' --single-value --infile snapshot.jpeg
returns **4:22**
